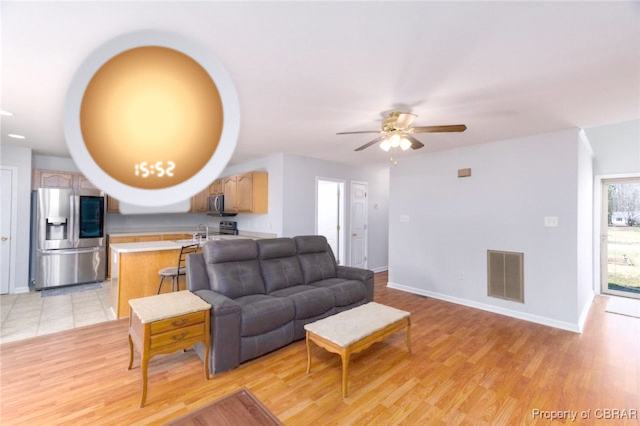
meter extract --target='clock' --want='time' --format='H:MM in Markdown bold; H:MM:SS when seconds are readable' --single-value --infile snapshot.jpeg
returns **15:52**
